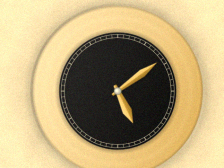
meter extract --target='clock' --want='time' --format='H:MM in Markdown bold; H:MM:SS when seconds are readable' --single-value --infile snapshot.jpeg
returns **5:09**
